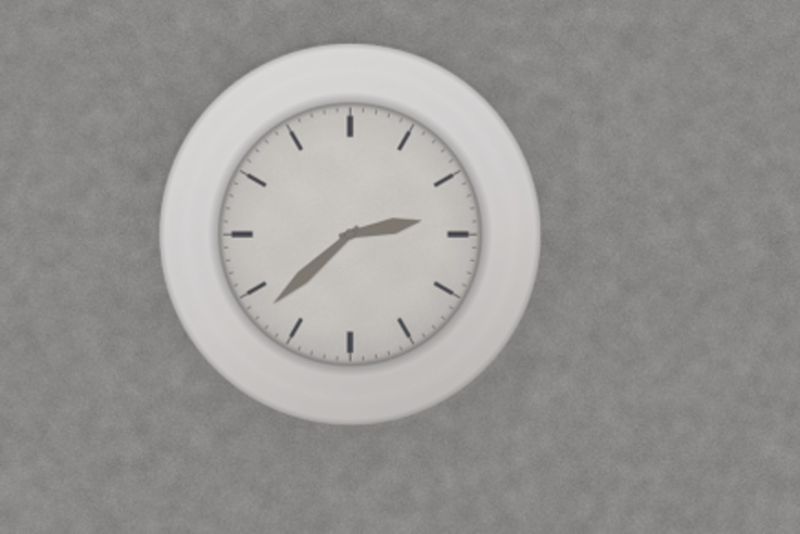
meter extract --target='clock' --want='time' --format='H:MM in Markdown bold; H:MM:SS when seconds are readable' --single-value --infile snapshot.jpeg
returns **2:38**
